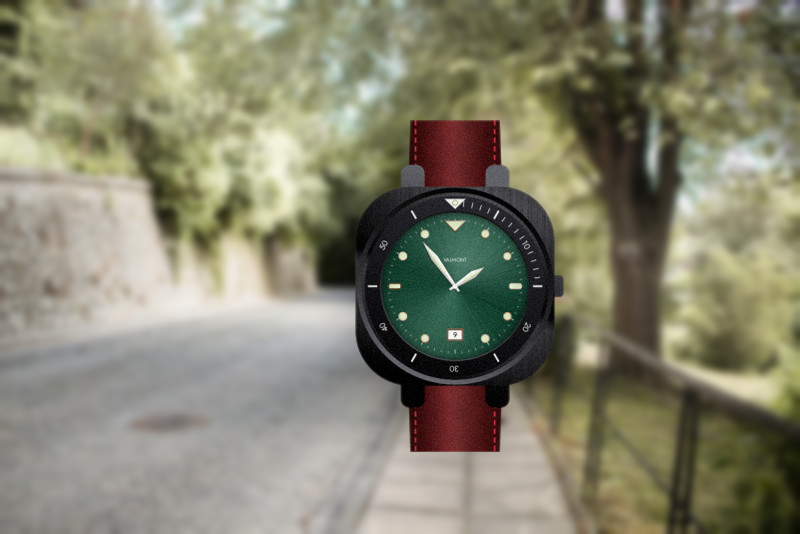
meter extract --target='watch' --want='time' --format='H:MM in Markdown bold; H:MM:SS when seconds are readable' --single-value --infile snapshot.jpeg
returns **1:54**
